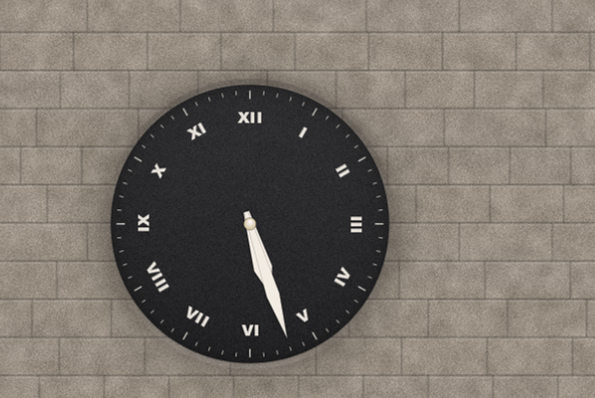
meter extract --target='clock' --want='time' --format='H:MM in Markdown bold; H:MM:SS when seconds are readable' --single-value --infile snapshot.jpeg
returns **5:27**
